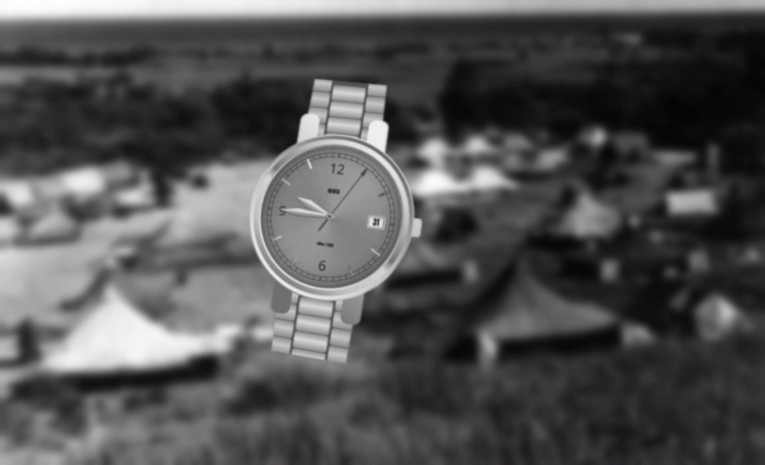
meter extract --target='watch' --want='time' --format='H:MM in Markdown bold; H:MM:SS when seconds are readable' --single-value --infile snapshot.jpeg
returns **9:45:05**
